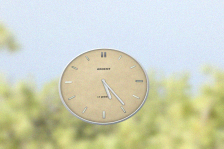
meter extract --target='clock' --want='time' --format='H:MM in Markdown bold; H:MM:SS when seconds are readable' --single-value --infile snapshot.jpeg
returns **5:24**
